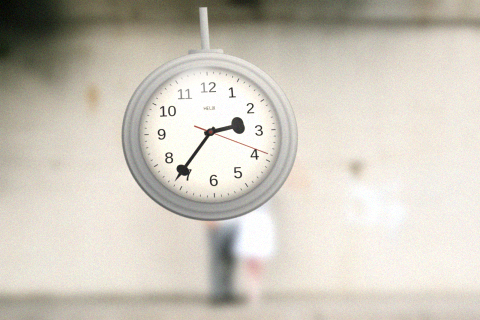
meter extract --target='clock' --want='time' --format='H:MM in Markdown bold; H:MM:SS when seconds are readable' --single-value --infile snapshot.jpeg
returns **2:36:19**
